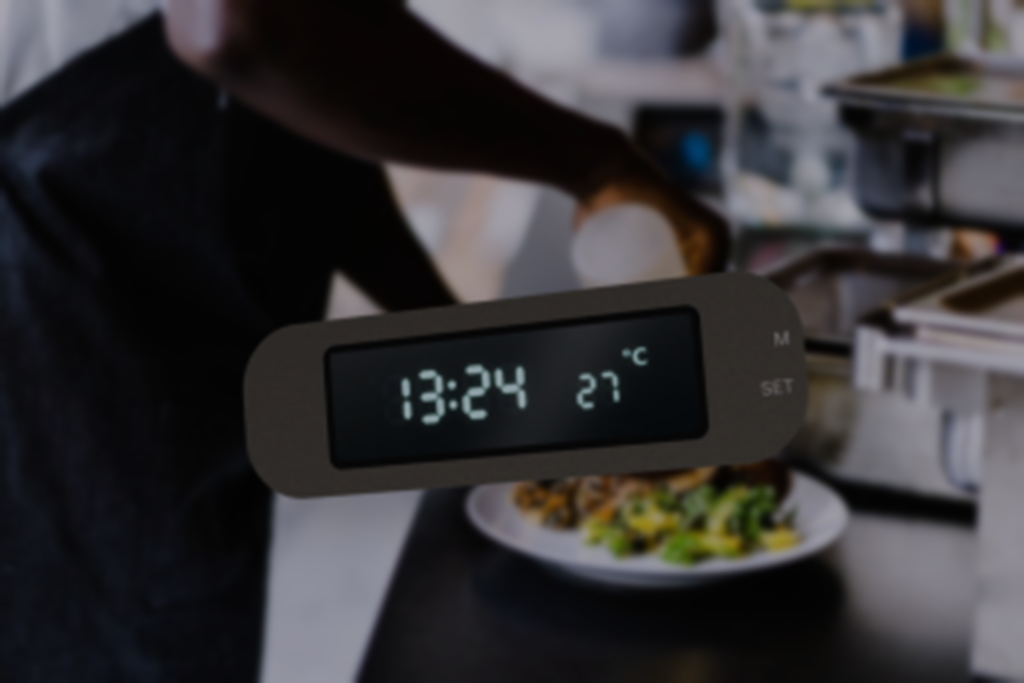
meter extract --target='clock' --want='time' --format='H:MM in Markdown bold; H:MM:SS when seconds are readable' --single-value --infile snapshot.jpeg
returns **13:24**
